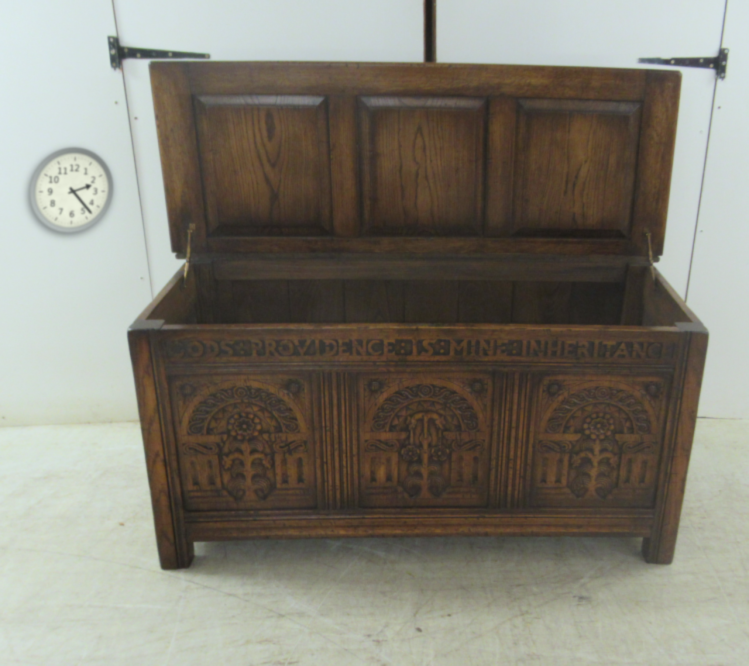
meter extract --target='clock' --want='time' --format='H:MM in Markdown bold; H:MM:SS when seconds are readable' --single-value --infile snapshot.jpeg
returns **2:23**
